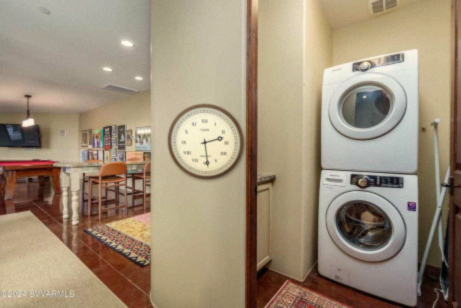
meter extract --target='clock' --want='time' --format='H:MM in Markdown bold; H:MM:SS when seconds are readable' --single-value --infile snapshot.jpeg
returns **2:29**
